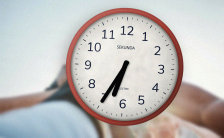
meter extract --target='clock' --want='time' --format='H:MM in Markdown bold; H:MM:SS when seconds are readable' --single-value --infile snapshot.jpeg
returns **6:35**
